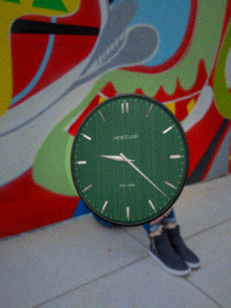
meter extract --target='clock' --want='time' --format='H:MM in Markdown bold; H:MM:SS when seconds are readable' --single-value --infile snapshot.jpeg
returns **9:22**
